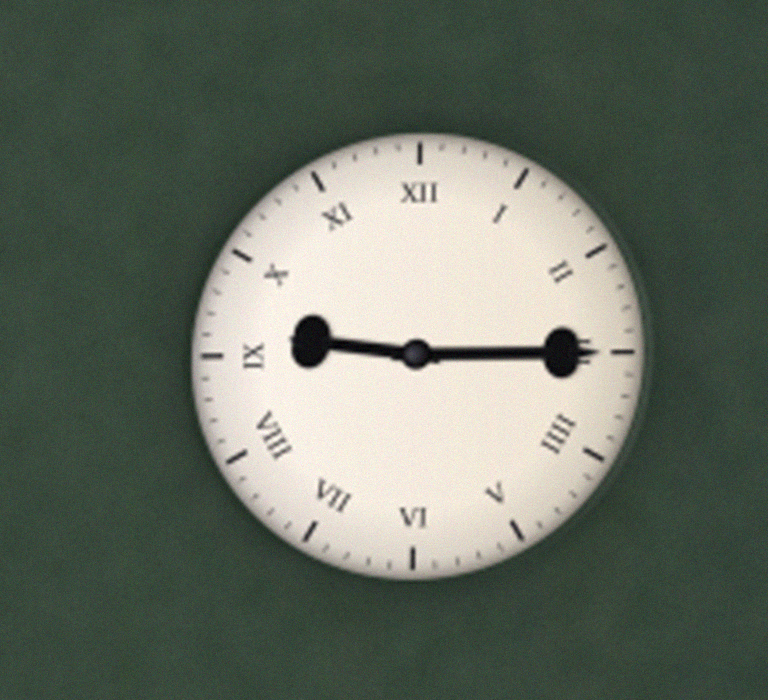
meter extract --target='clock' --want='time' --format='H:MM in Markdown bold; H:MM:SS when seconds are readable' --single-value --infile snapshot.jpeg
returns **9:15**
